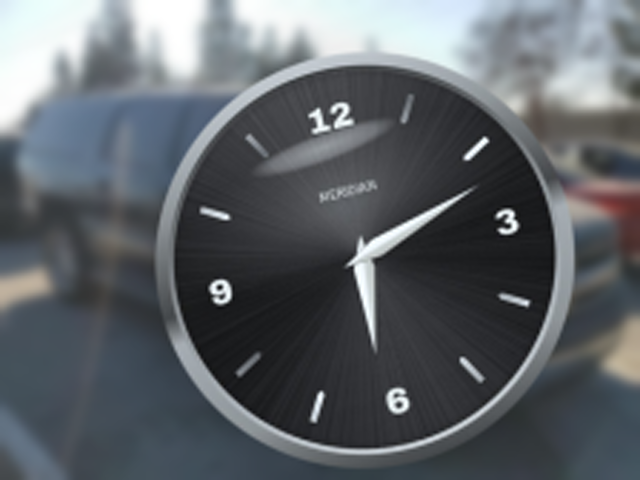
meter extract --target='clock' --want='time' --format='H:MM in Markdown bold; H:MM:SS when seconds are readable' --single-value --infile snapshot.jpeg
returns **6:12**
